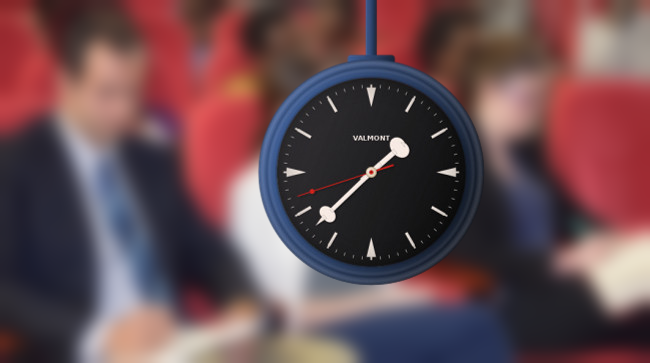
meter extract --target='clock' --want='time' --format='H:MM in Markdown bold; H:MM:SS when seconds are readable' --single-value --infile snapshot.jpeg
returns **1:37:42**
